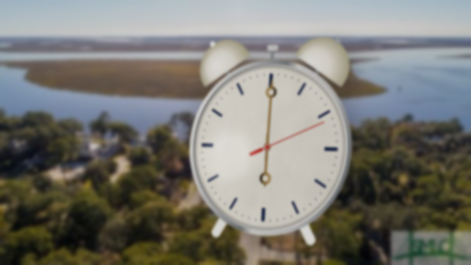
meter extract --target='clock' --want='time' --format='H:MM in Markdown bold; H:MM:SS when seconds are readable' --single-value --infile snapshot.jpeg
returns **6:00:11**
